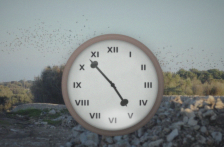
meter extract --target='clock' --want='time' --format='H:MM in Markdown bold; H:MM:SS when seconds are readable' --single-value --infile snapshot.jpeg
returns **4:53**
